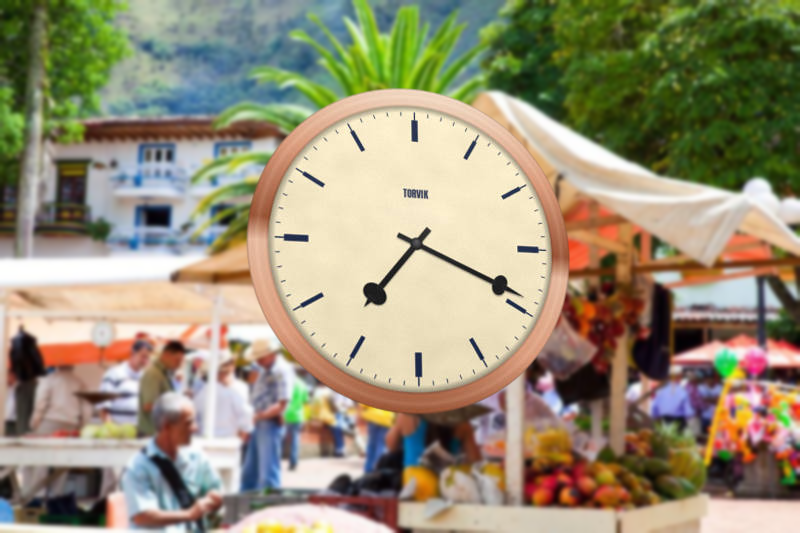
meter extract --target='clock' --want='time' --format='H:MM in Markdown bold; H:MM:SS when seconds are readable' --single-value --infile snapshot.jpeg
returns **7:19**
